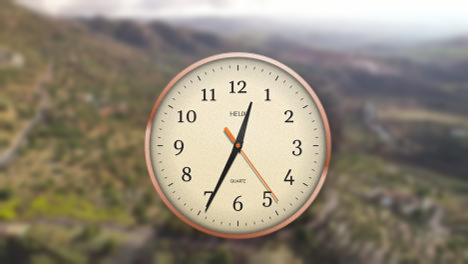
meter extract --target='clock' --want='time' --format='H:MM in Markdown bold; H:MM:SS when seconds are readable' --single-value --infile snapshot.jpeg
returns **12:34:24**
